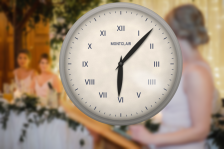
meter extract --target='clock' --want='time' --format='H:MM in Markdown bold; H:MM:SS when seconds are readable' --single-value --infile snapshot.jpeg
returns **6:07**
